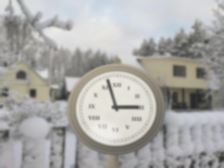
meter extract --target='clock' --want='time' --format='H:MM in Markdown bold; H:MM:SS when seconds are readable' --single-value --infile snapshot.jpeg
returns **2:57**
